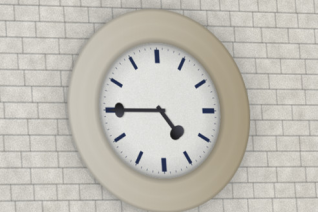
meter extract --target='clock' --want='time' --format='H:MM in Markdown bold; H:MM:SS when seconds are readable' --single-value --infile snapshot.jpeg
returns **4:45**
